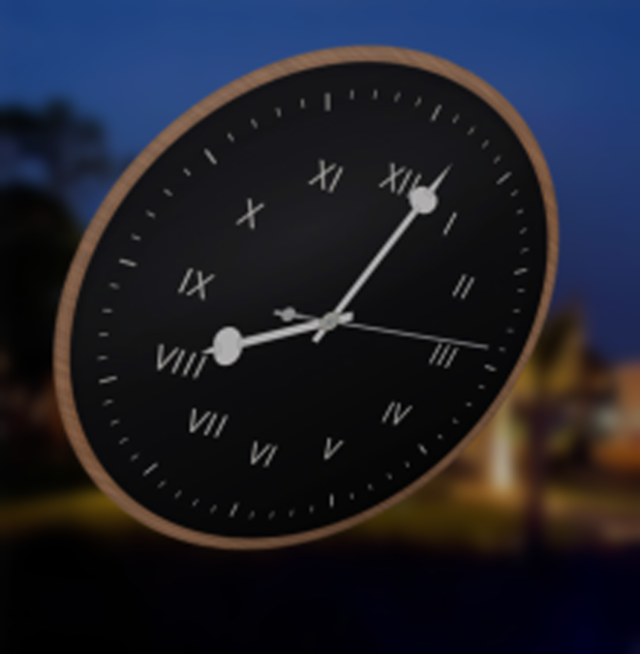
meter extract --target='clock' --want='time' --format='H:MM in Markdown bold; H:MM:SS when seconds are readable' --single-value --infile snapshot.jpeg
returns **8:02:14**
